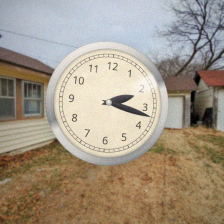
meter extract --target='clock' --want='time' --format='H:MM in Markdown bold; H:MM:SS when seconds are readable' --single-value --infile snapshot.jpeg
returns **2:17**
